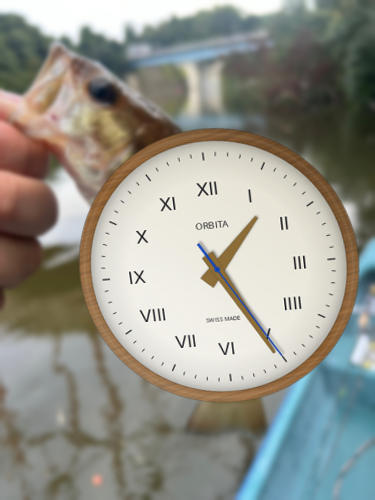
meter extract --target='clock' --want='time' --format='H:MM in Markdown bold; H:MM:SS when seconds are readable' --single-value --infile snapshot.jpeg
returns **1:25:25**
